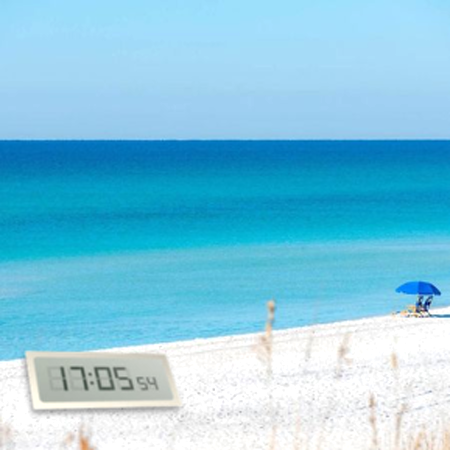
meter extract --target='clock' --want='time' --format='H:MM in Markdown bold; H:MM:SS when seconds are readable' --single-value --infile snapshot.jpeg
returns **17:05:54**
